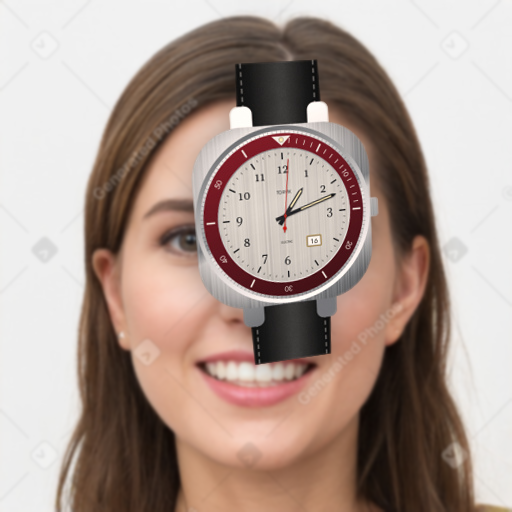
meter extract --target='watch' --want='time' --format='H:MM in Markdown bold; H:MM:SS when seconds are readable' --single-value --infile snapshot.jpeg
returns **1:12:01**
